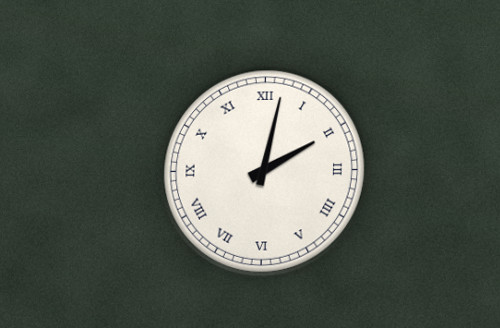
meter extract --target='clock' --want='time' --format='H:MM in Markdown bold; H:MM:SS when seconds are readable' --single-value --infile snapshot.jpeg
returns **2:02**
